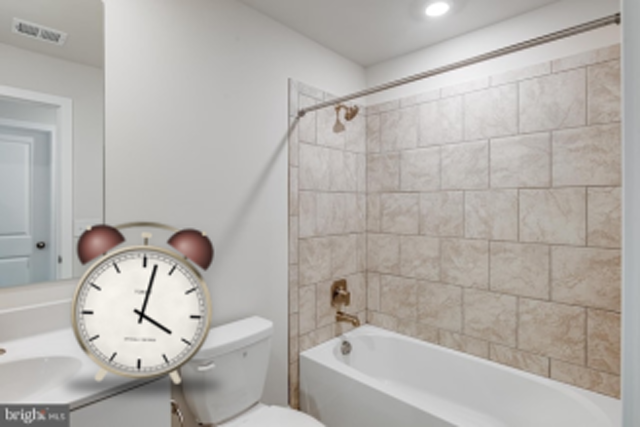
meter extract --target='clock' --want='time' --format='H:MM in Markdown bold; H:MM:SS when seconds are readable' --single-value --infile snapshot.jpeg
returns **4:02**
